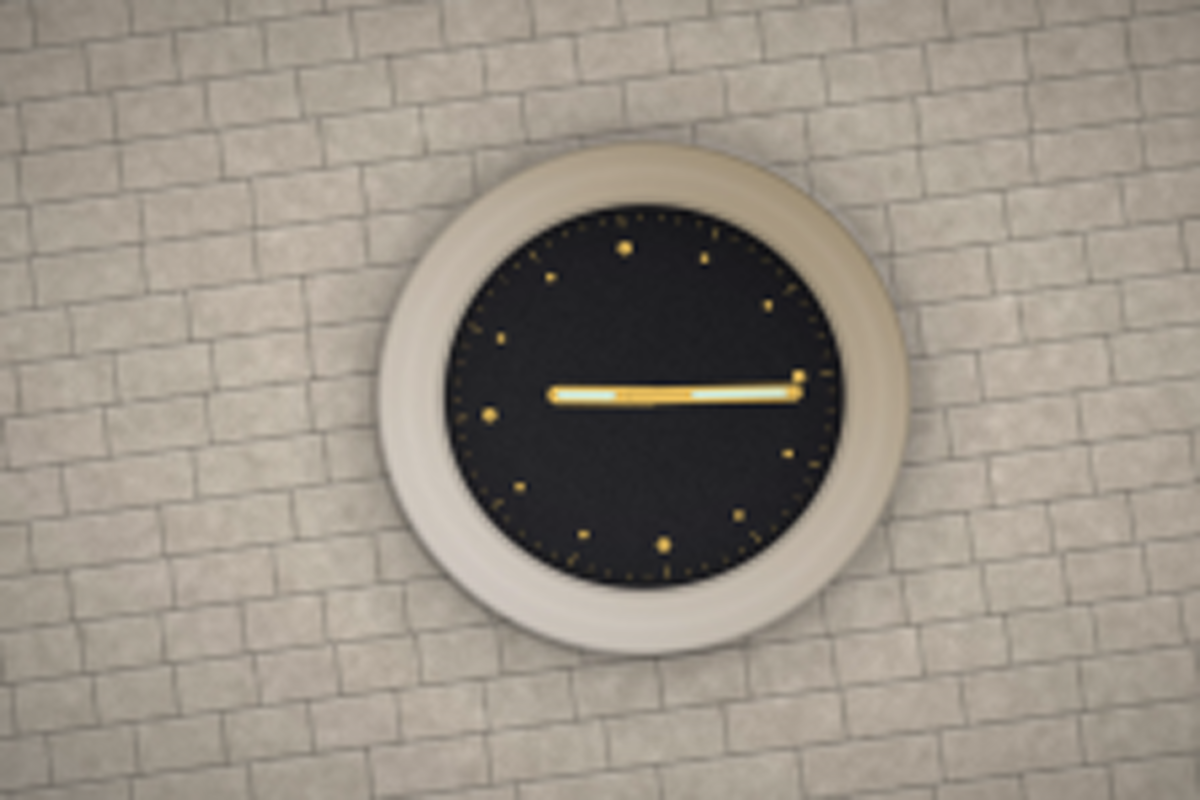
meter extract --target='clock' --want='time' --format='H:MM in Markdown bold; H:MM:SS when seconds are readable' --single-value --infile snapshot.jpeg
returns **9:16**
